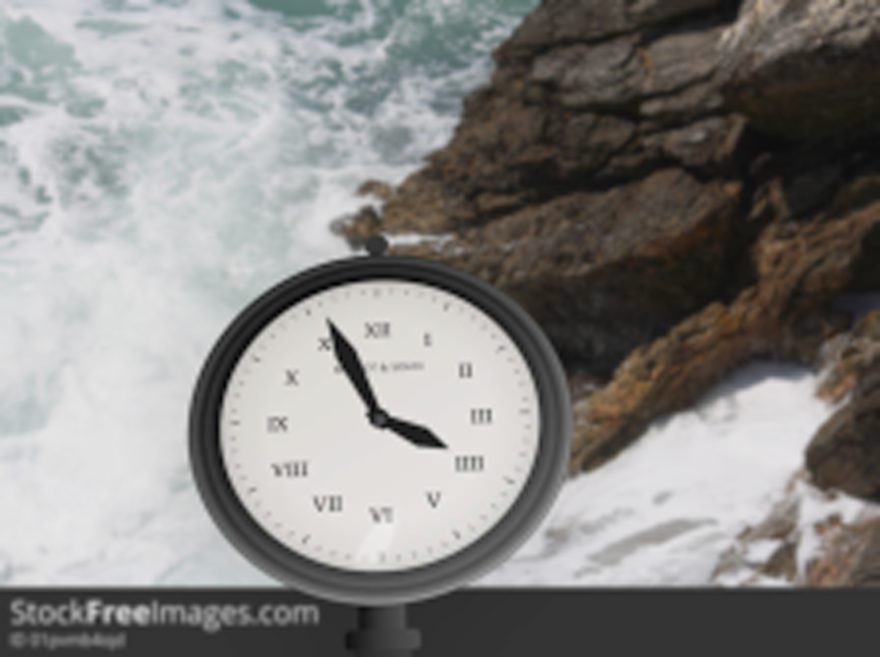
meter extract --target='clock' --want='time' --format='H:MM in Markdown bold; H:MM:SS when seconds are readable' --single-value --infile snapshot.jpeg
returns **3:56**
